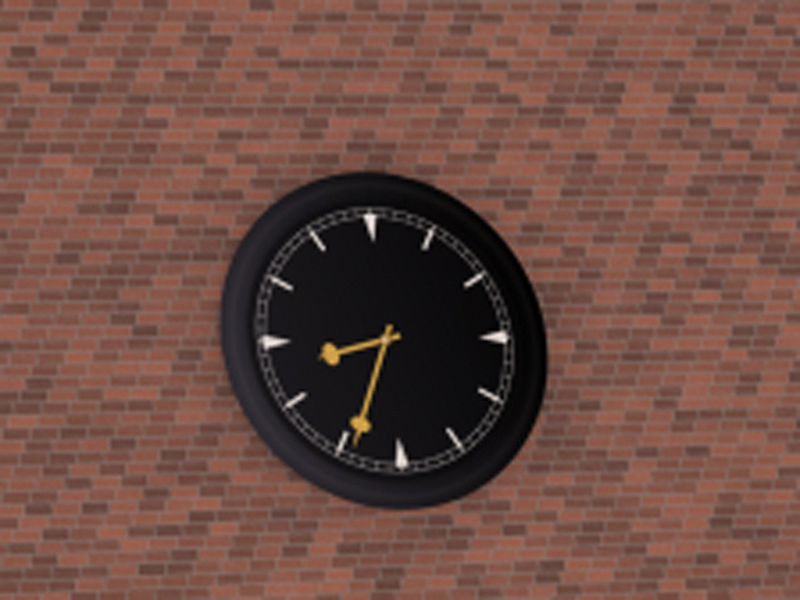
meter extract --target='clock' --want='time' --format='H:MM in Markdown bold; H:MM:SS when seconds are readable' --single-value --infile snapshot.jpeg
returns **8:34**
